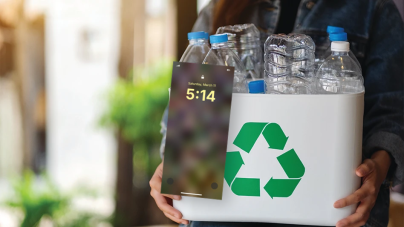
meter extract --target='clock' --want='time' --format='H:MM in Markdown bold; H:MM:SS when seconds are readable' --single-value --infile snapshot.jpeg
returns **5:14**
